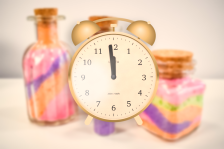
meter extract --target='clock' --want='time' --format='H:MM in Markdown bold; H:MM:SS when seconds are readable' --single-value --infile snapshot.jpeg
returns **11:59**
